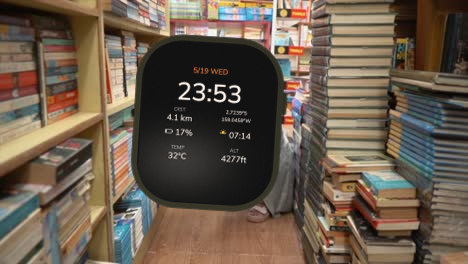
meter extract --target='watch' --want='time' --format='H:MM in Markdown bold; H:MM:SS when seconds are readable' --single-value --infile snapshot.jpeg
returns **23:53**
